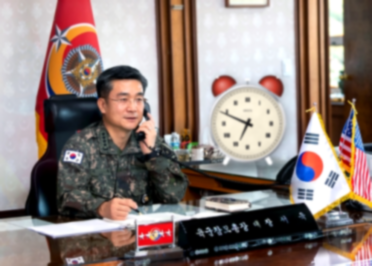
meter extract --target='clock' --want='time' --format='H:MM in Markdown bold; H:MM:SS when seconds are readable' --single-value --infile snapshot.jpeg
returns **6:49**
